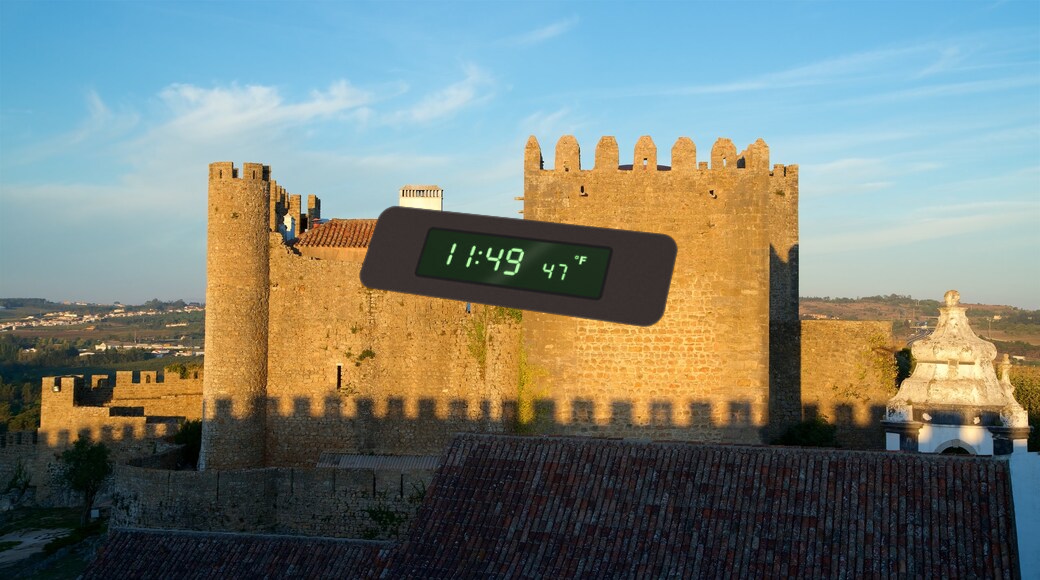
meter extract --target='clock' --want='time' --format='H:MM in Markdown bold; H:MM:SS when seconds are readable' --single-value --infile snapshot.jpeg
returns **11:49**
